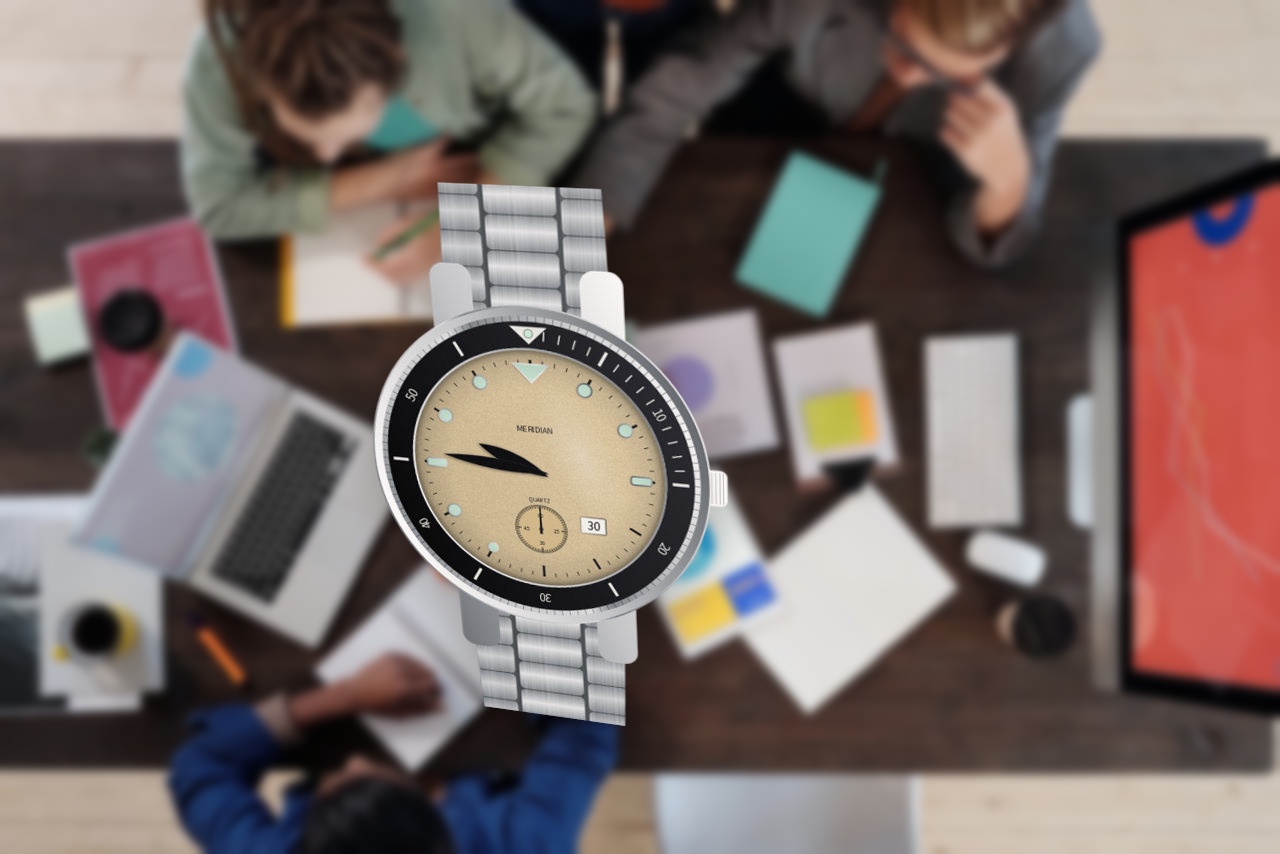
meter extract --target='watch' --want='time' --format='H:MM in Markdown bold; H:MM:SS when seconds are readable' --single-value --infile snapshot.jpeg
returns **9:46**
